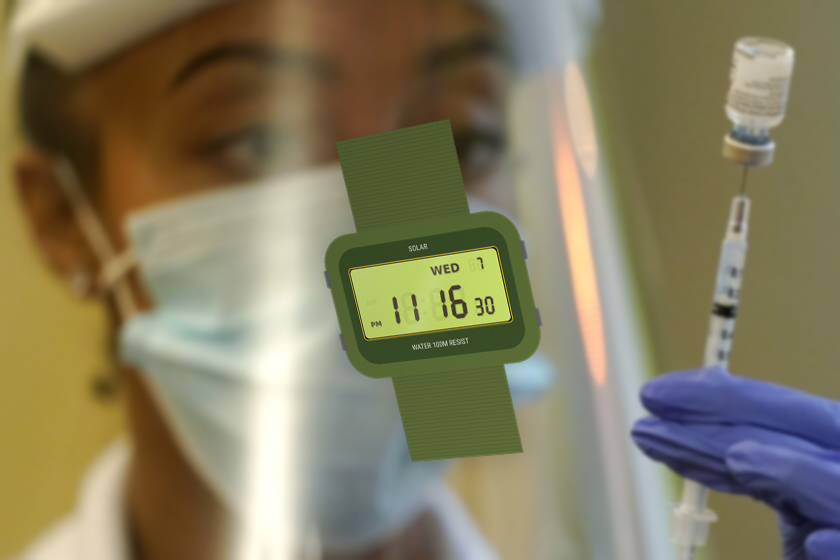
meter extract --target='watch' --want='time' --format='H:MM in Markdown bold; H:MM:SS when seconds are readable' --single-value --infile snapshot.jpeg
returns **11:16:30**
